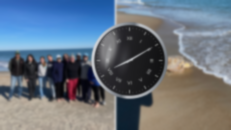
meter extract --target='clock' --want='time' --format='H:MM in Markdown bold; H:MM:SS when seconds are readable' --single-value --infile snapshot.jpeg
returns **8:10**
